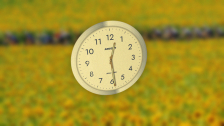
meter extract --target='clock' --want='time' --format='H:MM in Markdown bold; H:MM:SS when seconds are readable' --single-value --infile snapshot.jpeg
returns **12:29**
